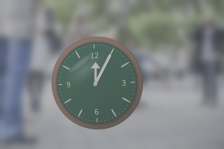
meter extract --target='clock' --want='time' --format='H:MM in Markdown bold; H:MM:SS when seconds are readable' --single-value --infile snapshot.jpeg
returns **12:05**
